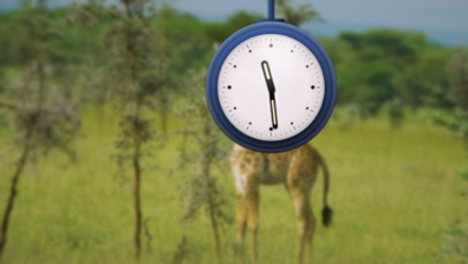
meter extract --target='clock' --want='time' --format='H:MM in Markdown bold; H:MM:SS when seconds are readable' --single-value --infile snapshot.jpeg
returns **11:29**
